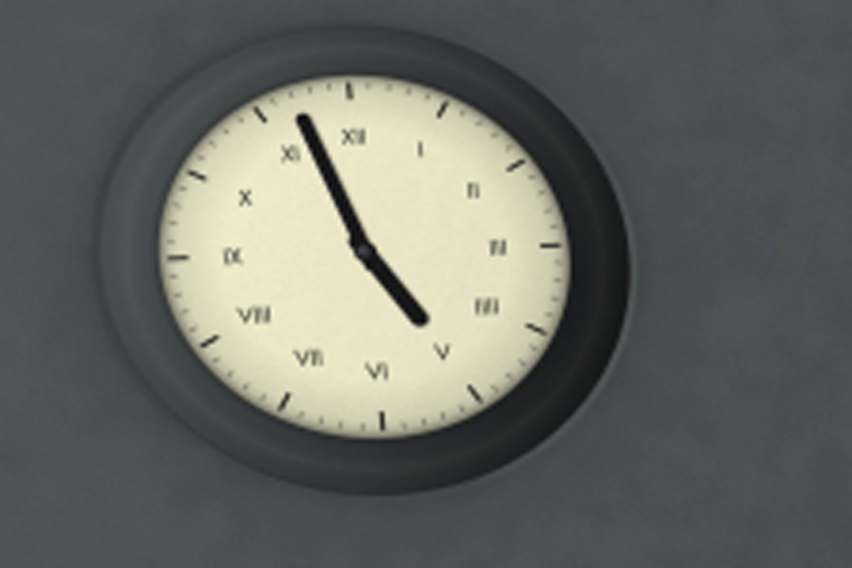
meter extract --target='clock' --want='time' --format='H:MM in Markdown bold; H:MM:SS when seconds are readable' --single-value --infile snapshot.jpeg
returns **4:57**
